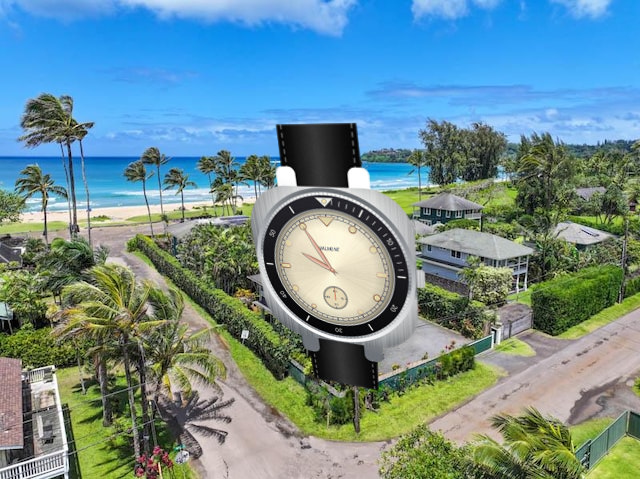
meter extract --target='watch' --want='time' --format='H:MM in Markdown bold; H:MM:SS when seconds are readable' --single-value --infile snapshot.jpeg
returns **9:55**
